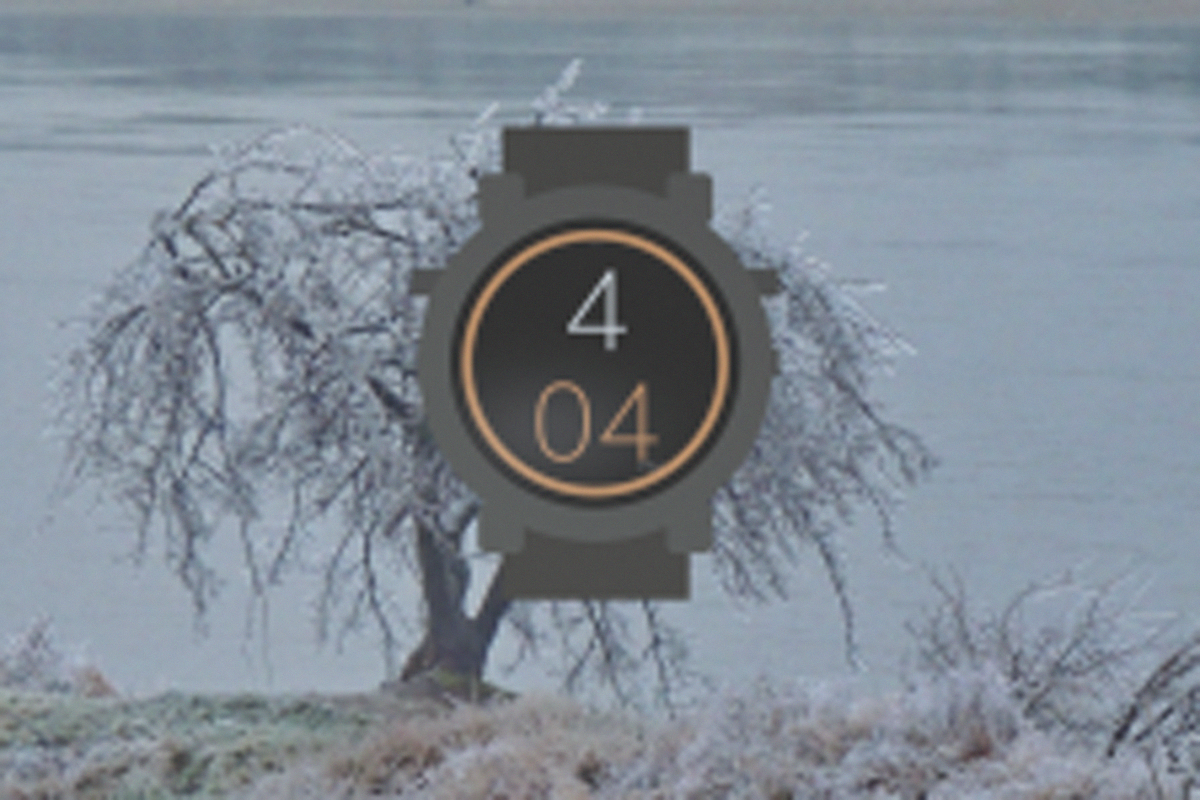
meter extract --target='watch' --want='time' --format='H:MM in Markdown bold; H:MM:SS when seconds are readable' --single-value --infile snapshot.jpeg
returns **4:04**
